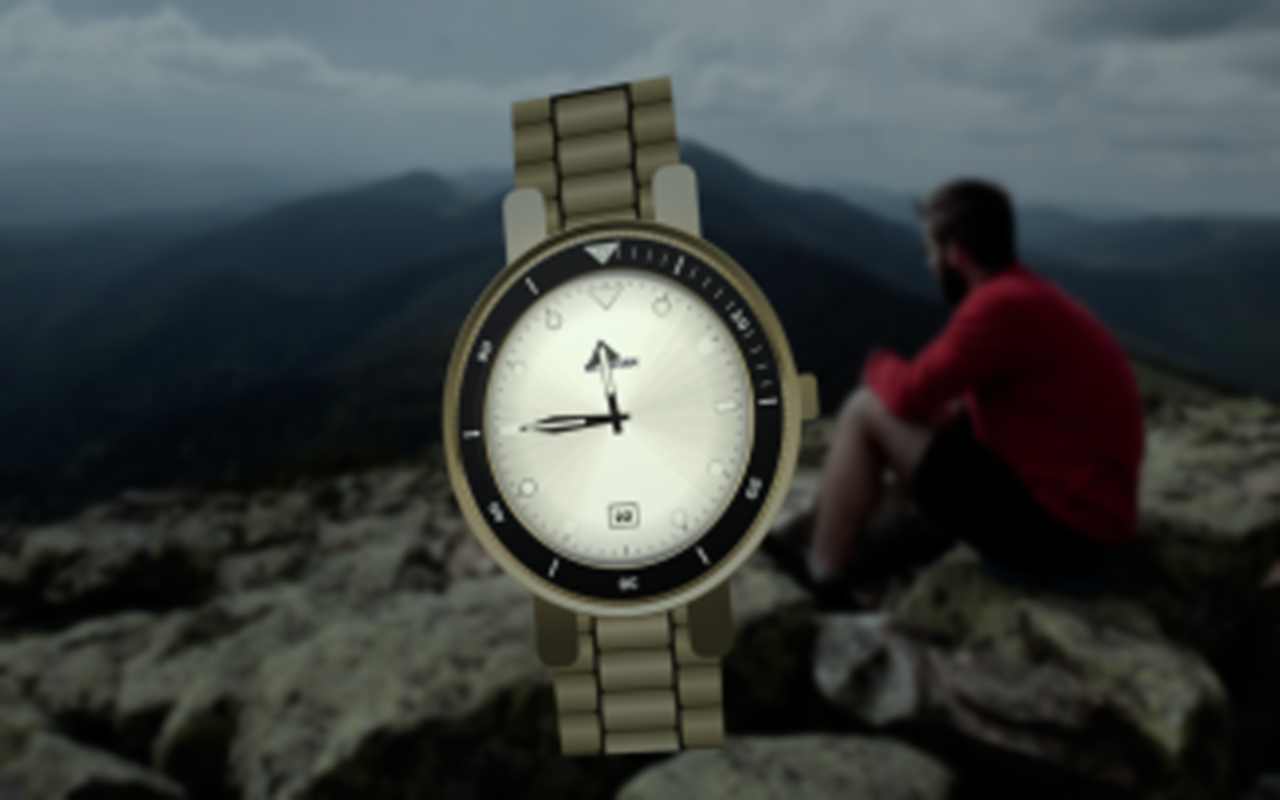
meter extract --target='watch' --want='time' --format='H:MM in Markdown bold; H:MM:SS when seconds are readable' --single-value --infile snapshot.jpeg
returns **11:45**
